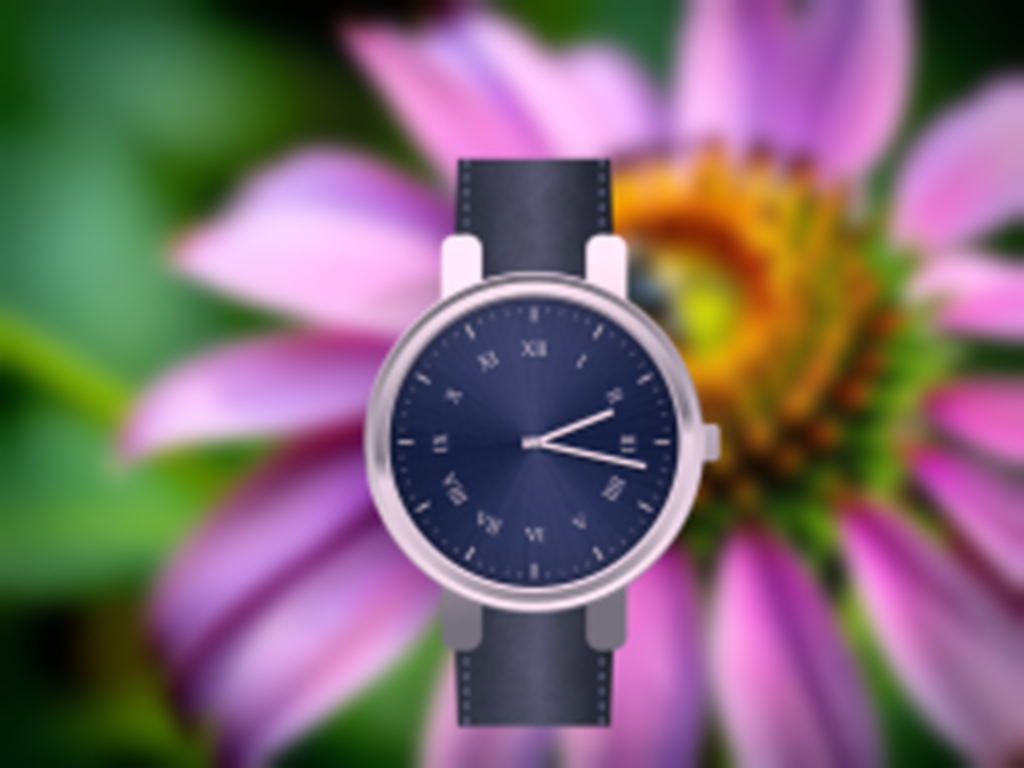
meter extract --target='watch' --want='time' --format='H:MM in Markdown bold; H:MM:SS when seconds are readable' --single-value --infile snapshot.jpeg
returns **2:17**
